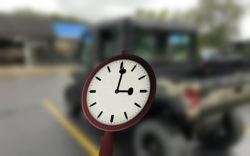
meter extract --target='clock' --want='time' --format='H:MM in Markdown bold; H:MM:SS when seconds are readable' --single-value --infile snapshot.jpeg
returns **3:01**
